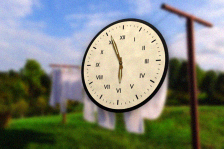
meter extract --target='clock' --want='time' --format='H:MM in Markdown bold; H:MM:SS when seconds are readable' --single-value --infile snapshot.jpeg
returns **5:56**
